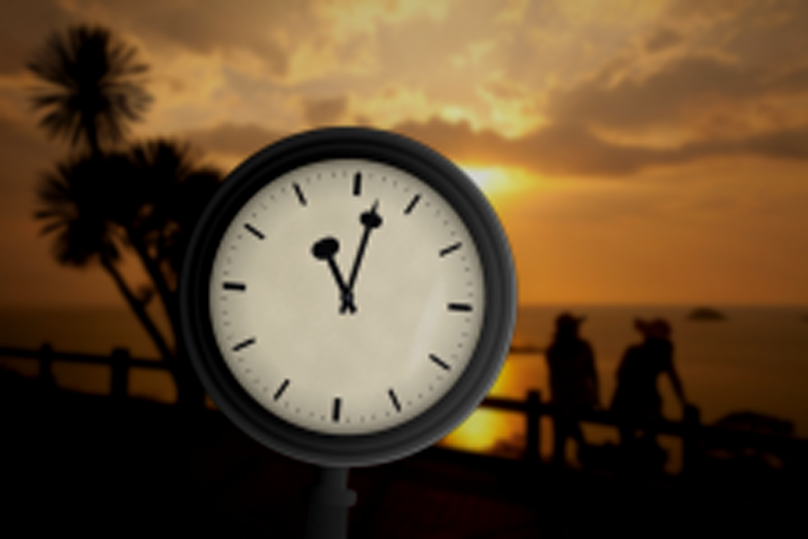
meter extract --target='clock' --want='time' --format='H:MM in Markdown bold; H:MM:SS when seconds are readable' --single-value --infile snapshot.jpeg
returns **11:02**
